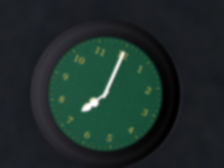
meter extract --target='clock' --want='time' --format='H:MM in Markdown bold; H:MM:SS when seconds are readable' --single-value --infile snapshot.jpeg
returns **7:00**
